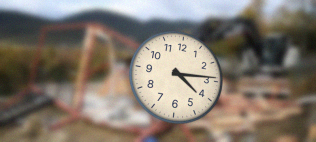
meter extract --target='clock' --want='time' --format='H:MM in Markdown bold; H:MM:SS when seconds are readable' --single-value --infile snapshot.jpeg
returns **4:14**
